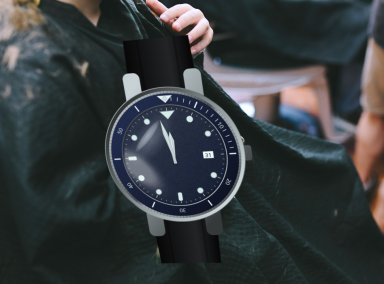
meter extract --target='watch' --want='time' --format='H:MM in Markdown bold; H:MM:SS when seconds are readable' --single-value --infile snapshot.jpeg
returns **11:58**
